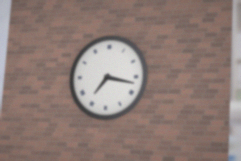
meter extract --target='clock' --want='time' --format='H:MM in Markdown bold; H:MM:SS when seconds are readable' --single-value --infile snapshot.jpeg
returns **7:17**
